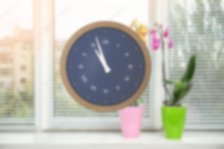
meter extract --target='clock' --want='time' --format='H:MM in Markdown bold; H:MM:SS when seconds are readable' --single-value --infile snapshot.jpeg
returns **10:57**
